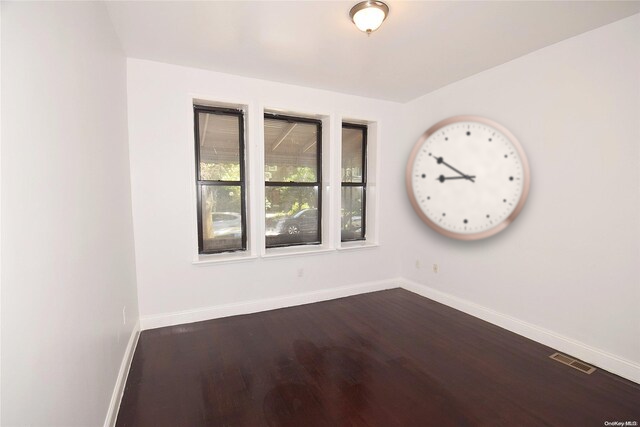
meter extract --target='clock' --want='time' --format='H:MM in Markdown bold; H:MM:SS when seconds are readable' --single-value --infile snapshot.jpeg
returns **8:50**
